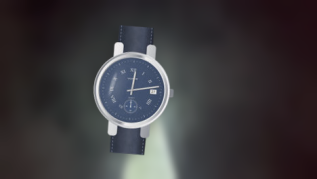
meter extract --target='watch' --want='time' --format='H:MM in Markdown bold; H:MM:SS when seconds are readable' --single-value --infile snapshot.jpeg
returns **12:13**
